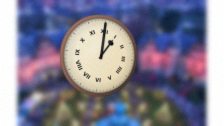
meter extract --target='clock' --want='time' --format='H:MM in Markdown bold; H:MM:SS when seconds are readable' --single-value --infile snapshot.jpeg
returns **1:00**
